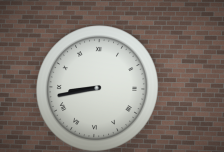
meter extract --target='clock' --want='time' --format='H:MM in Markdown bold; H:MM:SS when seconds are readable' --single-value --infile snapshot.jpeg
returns **8:43**
